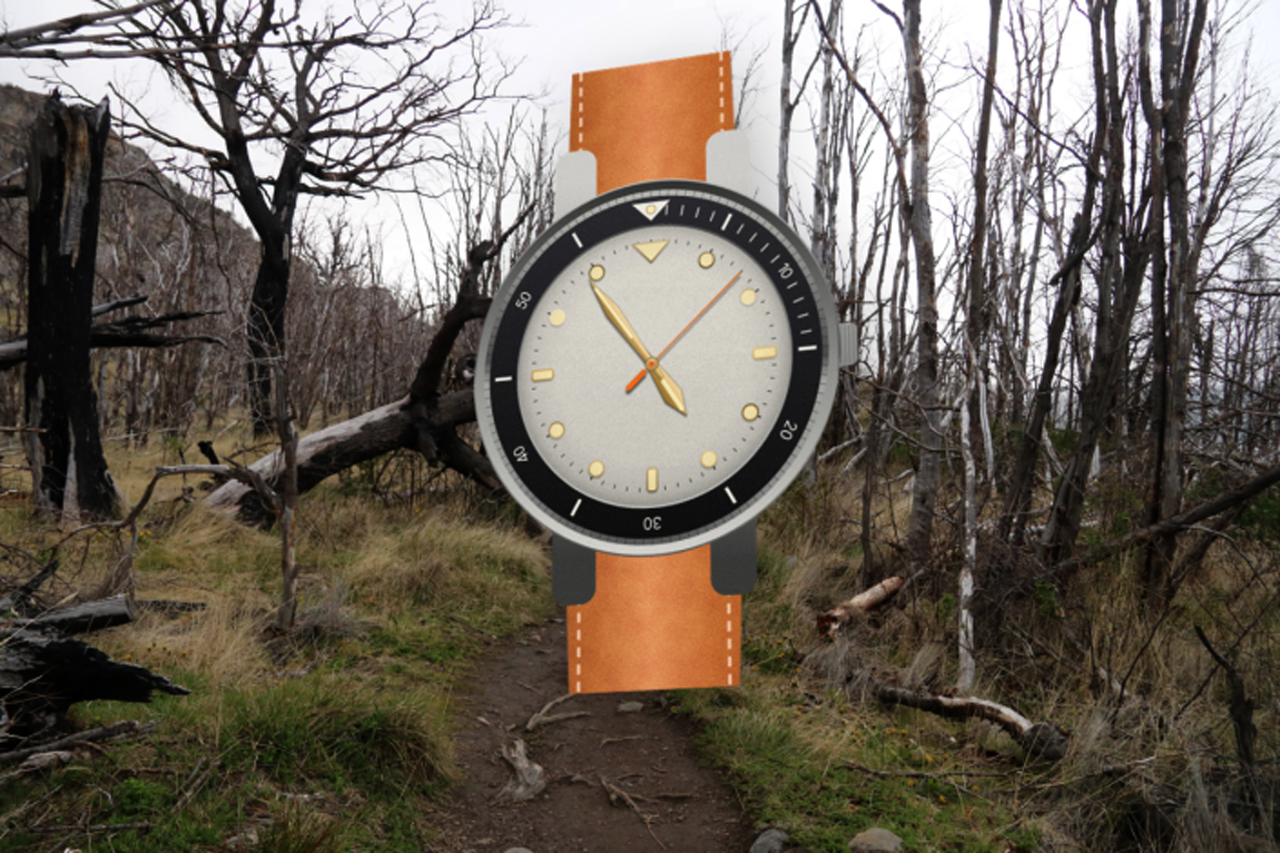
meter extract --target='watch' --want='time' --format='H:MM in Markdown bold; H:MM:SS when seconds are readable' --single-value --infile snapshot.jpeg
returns **4:54:08**
